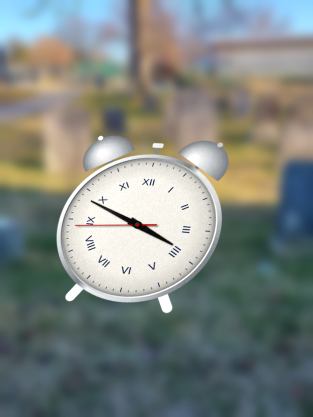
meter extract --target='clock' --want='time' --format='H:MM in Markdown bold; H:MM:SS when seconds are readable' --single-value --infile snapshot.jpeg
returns **3:48:44**
